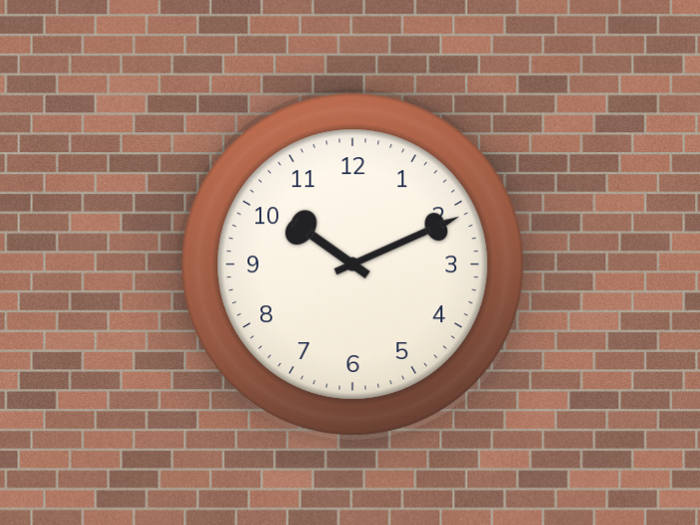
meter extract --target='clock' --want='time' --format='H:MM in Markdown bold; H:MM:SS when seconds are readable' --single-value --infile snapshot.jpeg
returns **10:11**
